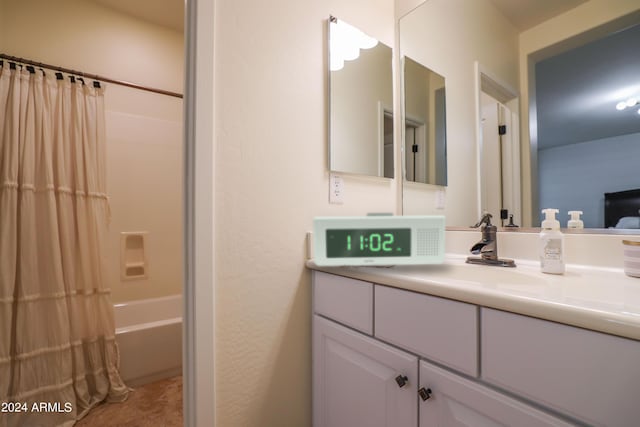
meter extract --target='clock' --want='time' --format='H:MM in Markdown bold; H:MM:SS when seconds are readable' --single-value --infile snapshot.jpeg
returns **11:02**
